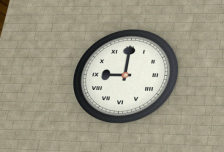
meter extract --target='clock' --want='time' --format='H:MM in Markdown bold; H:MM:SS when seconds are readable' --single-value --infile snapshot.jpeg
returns **9:00**
